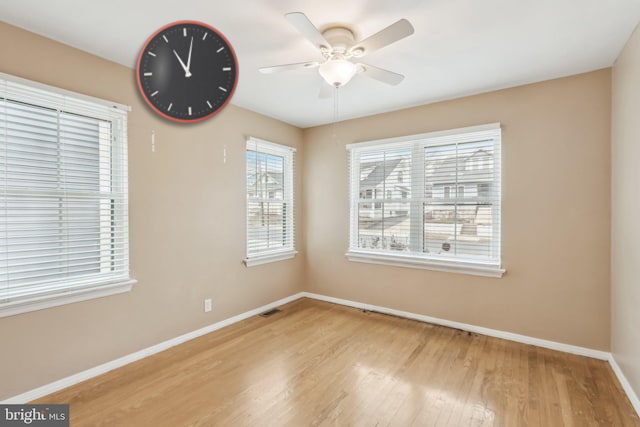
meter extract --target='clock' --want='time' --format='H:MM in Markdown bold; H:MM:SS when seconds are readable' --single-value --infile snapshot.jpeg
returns **11:02**
